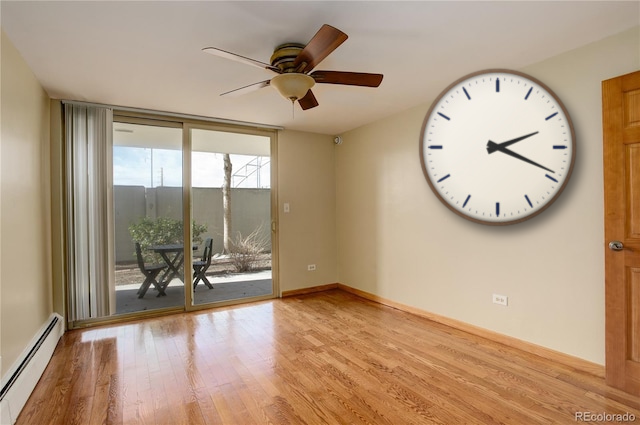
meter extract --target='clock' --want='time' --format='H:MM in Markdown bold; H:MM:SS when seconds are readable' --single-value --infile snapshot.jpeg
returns **2:19**
